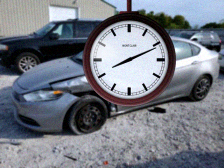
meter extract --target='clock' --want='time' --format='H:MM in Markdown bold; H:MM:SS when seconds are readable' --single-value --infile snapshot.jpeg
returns **8:11**
